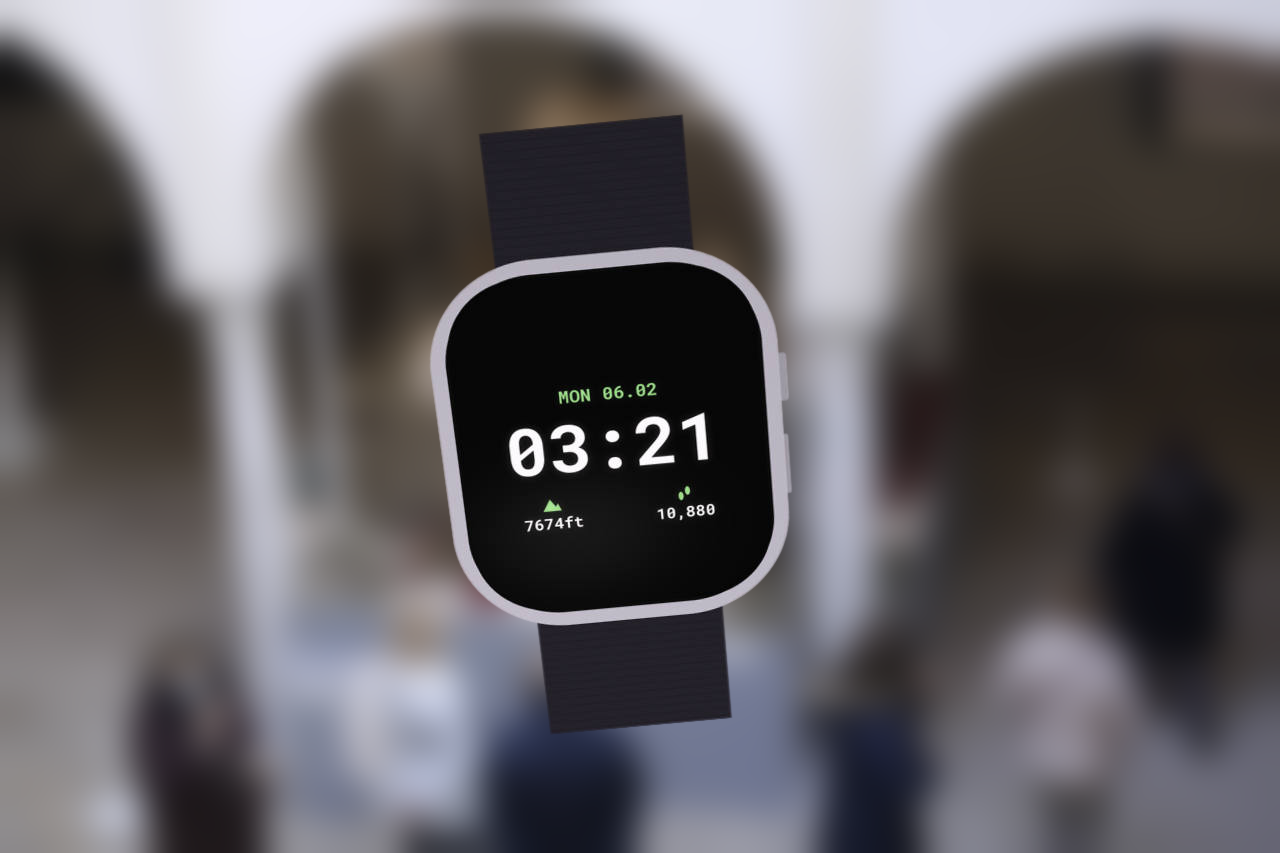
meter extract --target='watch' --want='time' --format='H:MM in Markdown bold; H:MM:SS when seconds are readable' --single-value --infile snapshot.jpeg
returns **3:21**
